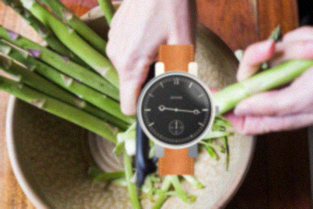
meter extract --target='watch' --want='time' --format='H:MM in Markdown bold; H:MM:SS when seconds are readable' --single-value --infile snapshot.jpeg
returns **9:16**
